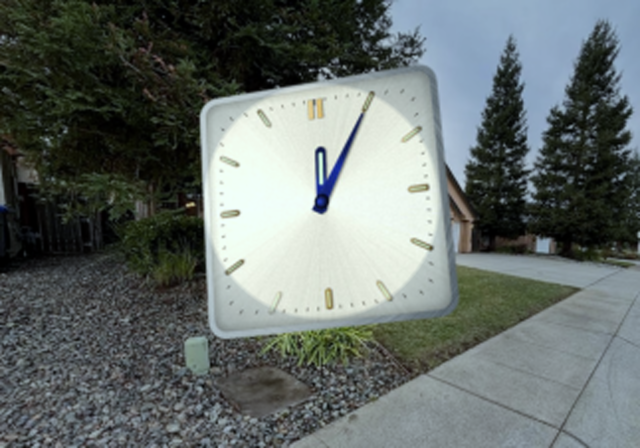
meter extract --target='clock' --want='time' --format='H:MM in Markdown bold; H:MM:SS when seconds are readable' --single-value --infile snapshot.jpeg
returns **12:05**
